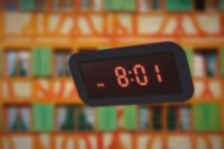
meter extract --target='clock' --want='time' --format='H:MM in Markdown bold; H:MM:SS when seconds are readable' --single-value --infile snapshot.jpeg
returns **8:01**
